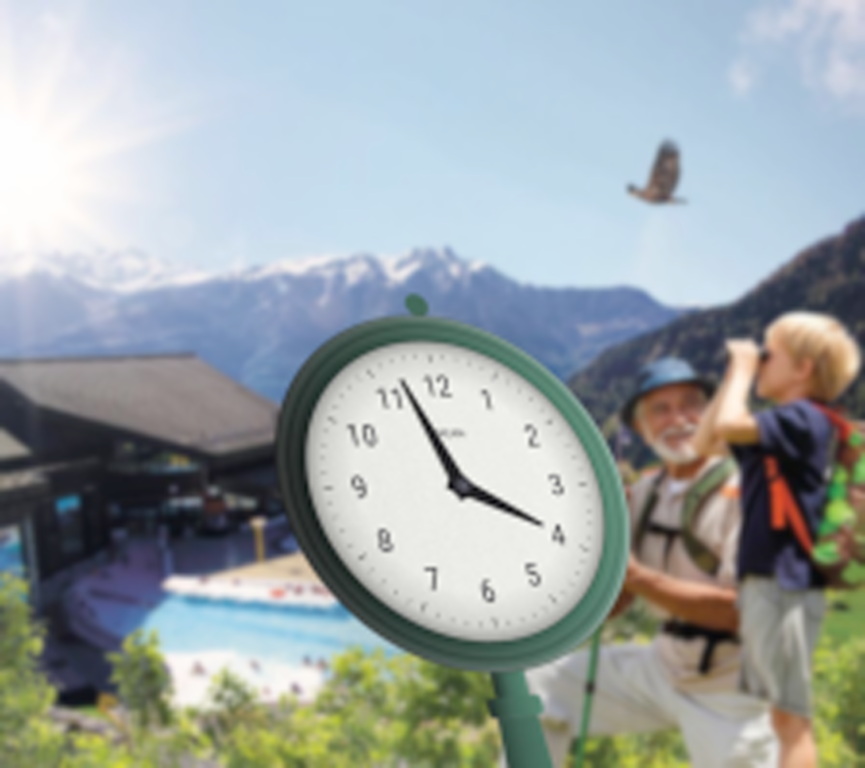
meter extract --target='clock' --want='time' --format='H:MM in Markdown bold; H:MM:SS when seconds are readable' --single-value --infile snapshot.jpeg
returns **3:57**
